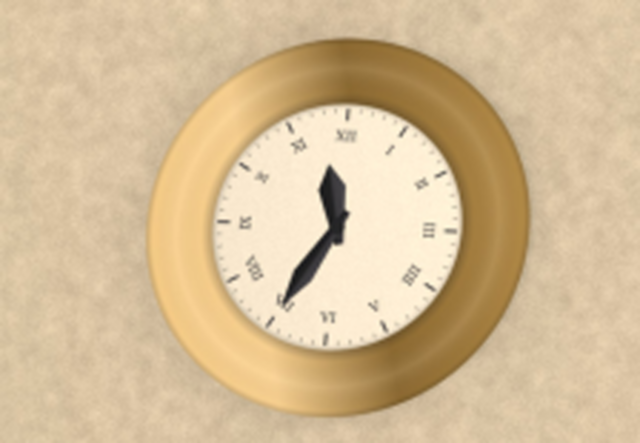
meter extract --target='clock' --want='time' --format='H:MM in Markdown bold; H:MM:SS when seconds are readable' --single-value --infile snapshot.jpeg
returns **11:35**
